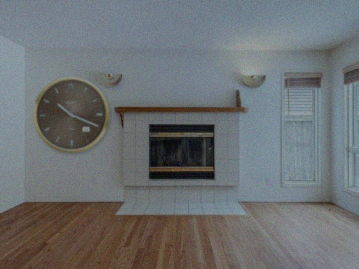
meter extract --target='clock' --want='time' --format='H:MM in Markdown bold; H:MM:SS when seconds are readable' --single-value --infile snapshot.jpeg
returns **10:19**
